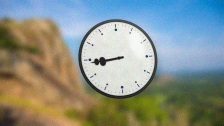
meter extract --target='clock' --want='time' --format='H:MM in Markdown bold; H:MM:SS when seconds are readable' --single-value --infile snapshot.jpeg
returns **8:44**
